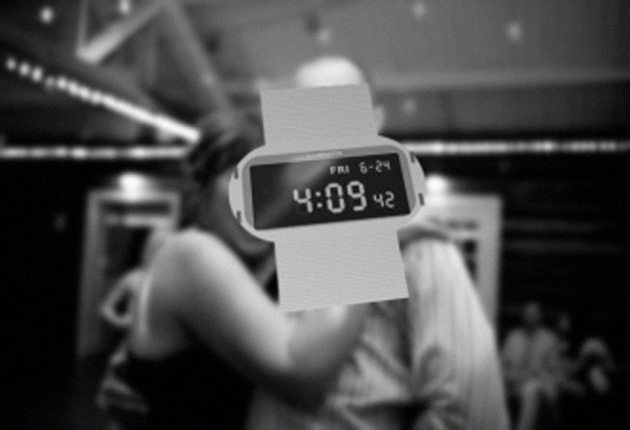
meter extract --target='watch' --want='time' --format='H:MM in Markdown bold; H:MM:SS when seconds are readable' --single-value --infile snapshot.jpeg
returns **4:09:42**
